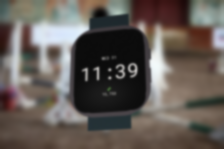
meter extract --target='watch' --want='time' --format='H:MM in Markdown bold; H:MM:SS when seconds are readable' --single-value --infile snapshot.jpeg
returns **11:39**
